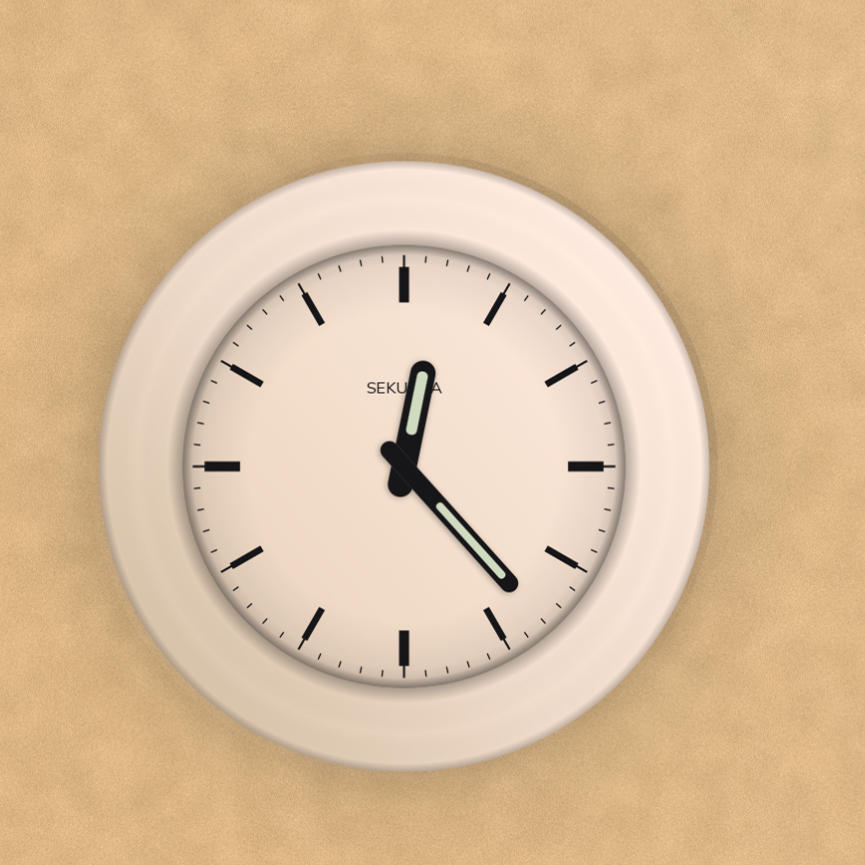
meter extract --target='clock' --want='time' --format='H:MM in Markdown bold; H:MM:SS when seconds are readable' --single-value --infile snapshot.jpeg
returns **12:23**
